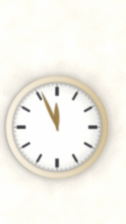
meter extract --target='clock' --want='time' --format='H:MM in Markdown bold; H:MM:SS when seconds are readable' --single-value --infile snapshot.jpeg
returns **11:56**
